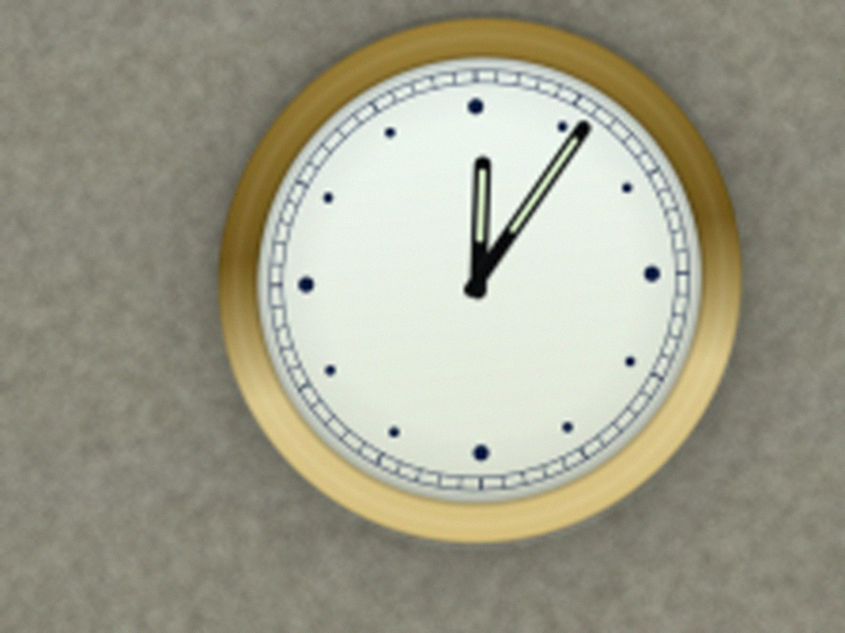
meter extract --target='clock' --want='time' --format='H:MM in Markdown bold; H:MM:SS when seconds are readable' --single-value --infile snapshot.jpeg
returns **12:06**
